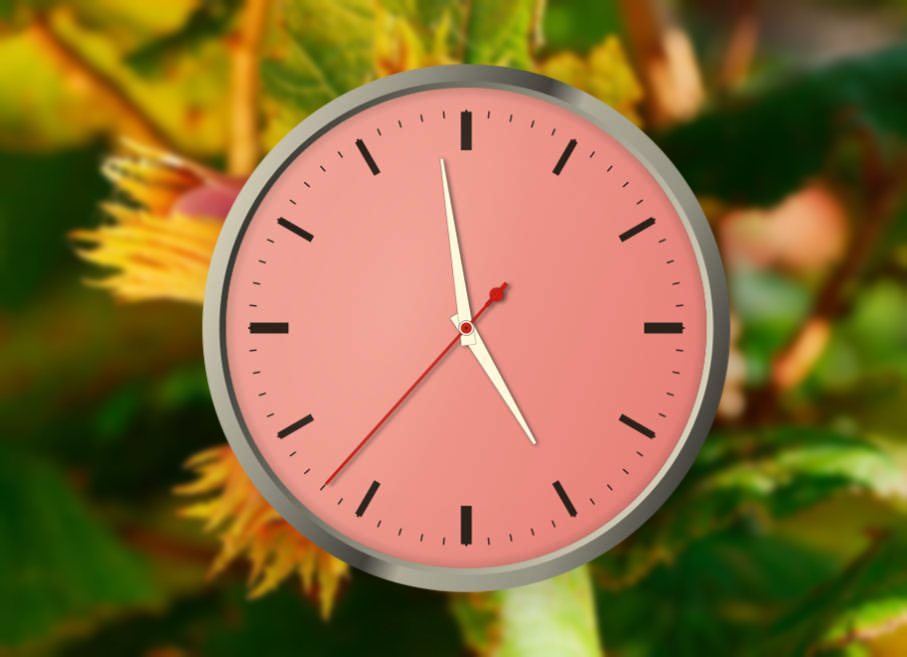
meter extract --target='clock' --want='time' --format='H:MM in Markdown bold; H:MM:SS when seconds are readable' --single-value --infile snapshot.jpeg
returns **4:58:37**
